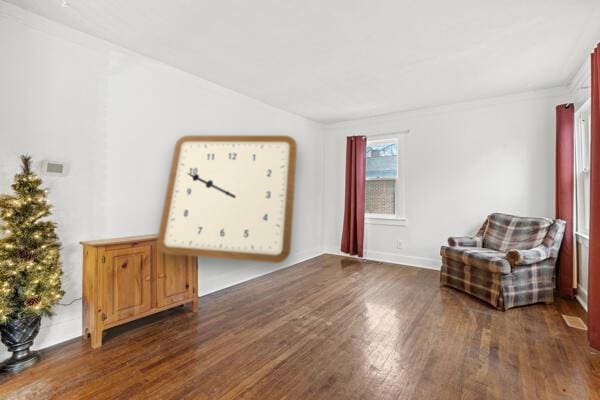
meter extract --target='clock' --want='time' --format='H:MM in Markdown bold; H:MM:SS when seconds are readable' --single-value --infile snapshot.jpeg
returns **9:49**
